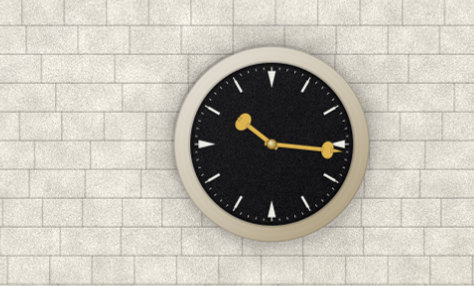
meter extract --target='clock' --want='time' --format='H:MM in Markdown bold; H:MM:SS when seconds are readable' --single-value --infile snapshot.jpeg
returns **10:16**
